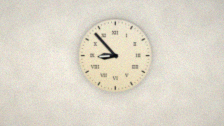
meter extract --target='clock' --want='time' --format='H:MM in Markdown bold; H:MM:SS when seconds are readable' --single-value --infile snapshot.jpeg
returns **8:53**
